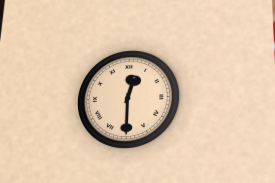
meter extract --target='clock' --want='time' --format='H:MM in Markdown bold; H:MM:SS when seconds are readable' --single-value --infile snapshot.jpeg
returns **12:30**
